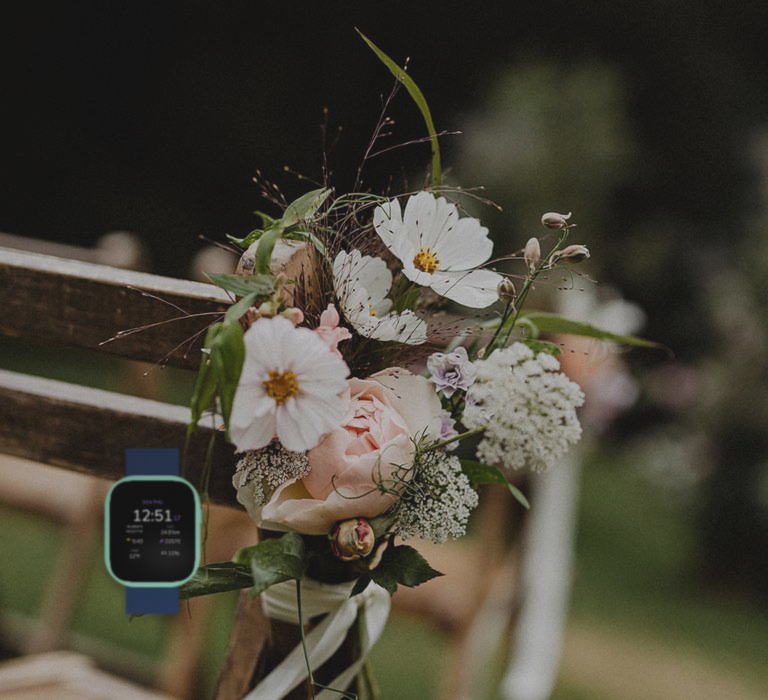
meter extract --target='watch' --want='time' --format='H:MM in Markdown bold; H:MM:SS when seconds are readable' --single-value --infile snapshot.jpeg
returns **12:51**
